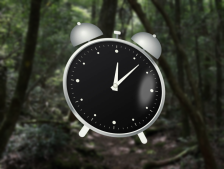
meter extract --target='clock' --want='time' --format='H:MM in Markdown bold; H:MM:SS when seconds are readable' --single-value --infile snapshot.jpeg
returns **12:07**
